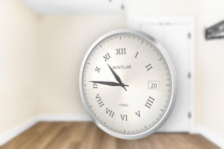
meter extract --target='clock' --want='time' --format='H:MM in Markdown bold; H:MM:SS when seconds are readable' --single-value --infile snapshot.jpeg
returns **10:46**
